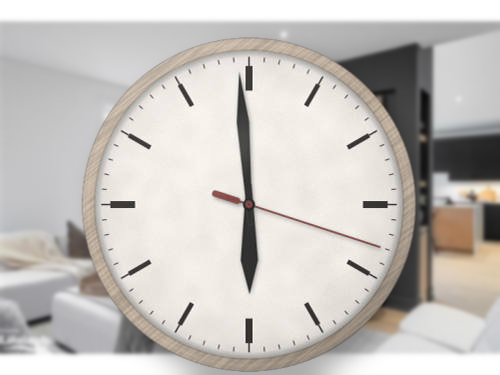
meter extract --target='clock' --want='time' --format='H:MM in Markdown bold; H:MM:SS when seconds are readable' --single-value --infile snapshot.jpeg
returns **5:59:18**
